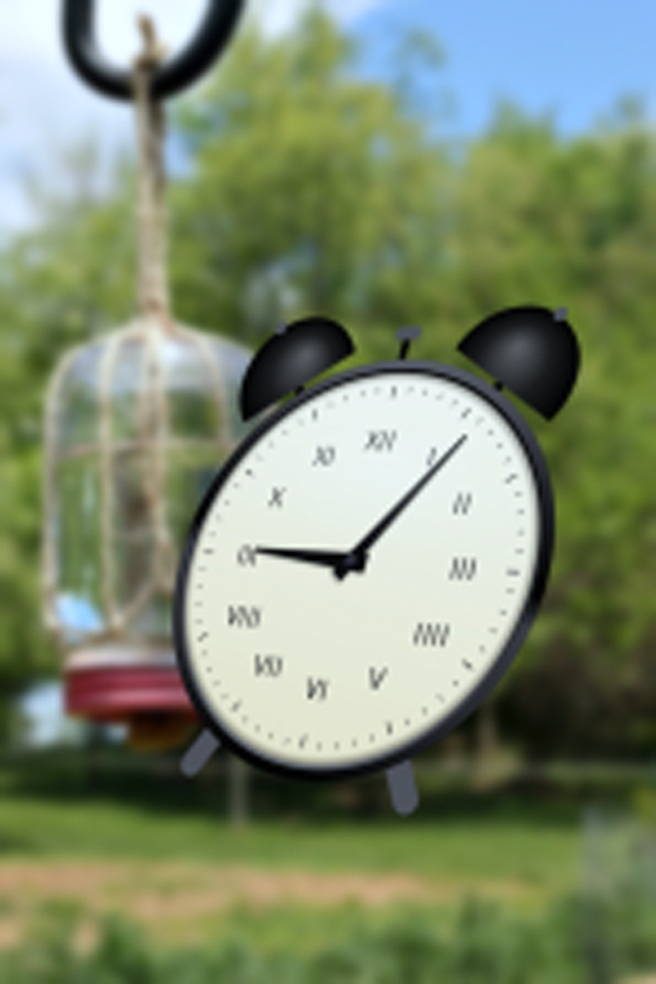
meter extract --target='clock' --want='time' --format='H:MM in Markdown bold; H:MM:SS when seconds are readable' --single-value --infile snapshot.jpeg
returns **9:06**
